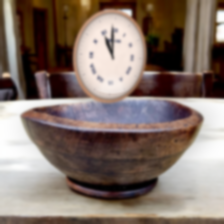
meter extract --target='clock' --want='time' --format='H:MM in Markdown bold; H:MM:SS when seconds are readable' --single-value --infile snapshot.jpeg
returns **10:59**
